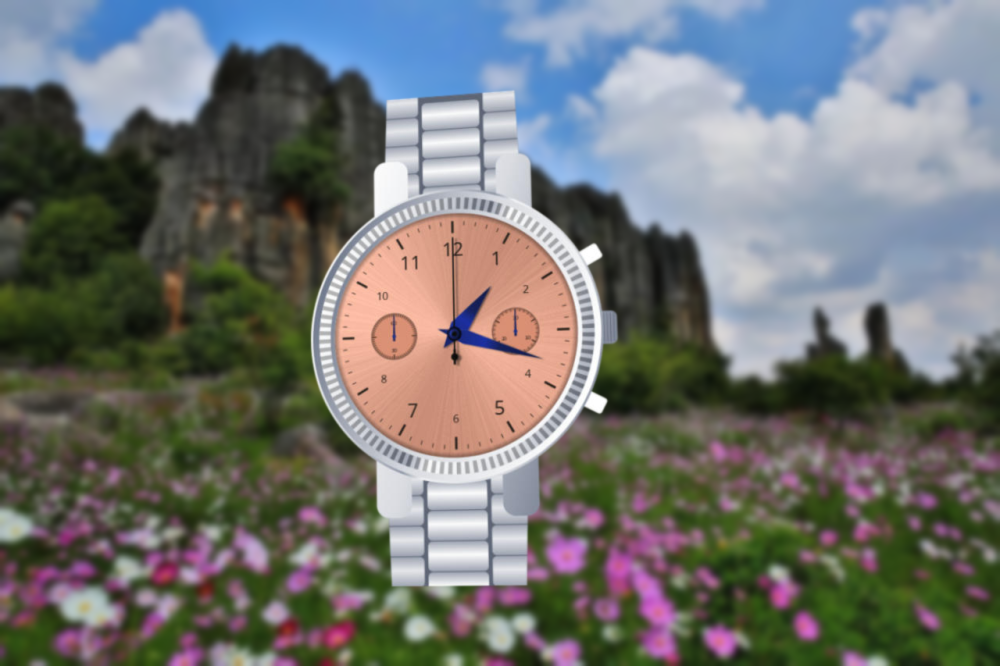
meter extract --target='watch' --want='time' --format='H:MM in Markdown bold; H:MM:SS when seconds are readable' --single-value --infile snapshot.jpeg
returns **1:18**
